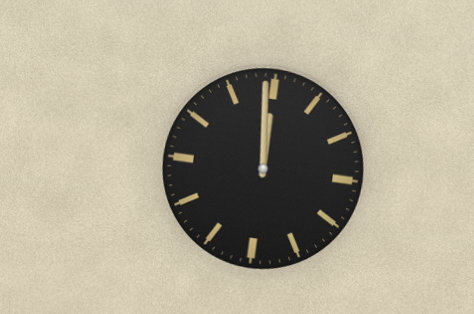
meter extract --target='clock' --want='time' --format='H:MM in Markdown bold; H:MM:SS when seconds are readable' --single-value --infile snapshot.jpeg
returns **11:59**
